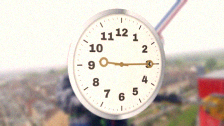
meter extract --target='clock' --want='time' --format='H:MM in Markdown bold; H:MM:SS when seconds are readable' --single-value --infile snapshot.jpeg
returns **9:15**
